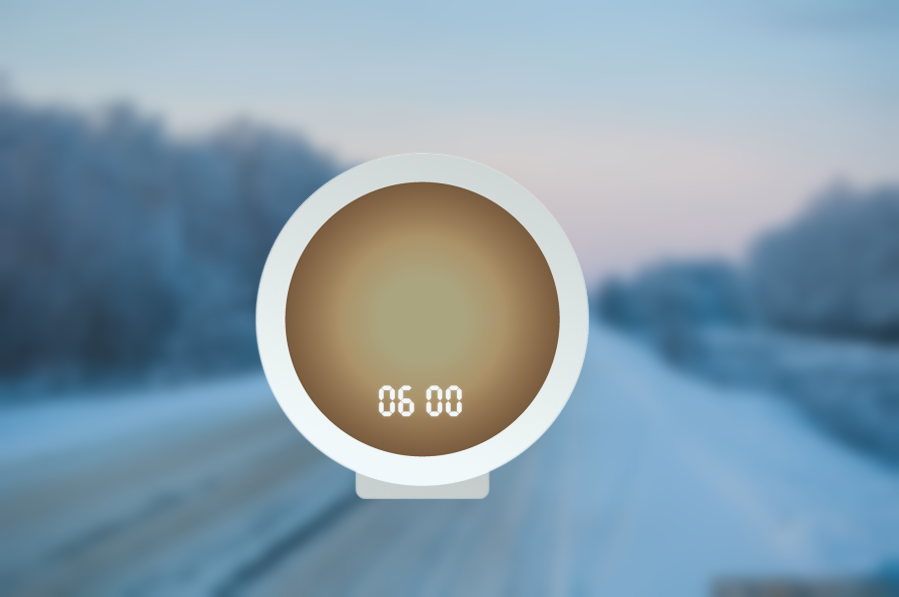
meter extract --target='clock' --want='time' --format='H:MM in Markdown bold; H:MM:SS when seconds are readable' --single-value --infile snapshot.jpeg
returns **6:00**
